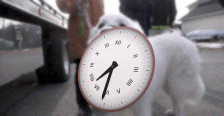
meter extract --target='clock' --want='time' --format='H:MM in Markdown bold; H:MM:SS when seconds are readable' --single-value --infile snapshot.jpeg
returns **7:31**
